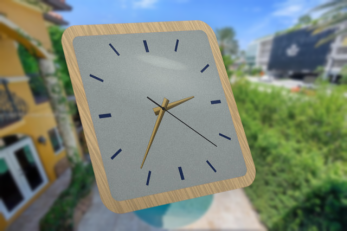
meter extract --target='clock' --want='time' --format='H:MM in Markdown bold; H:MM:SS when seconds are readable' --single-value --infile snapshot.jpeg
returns **2:36:22**
